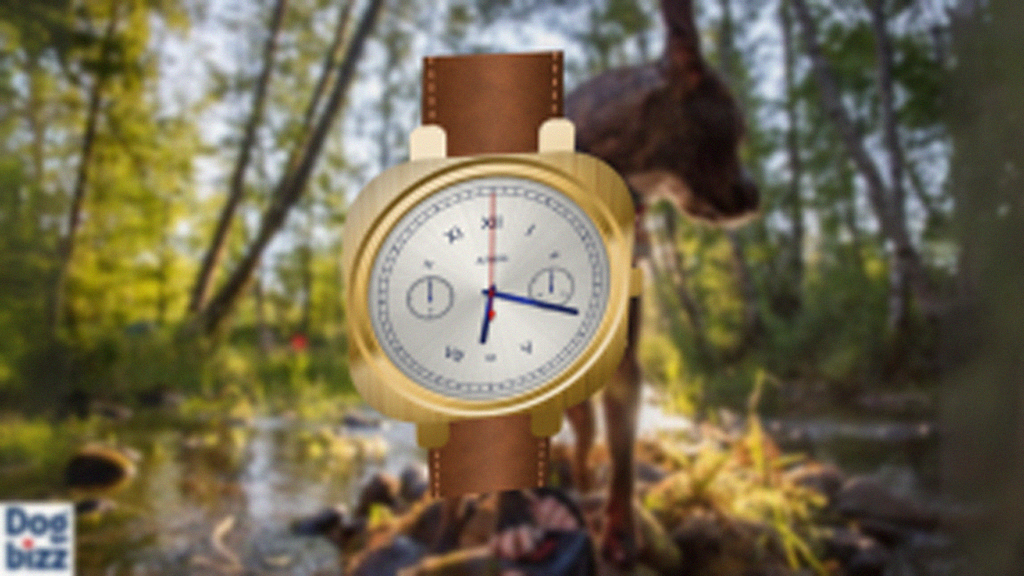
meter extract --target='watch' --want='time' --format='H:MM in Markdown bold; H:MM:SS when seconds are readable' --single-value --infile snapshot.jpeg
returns **6:18**
